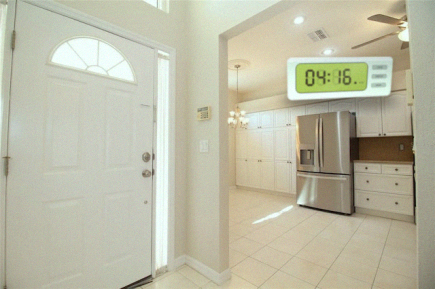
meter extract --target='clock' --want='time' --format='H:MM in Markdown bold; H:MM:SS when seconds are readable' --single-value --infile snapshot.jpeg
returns **4:16**
